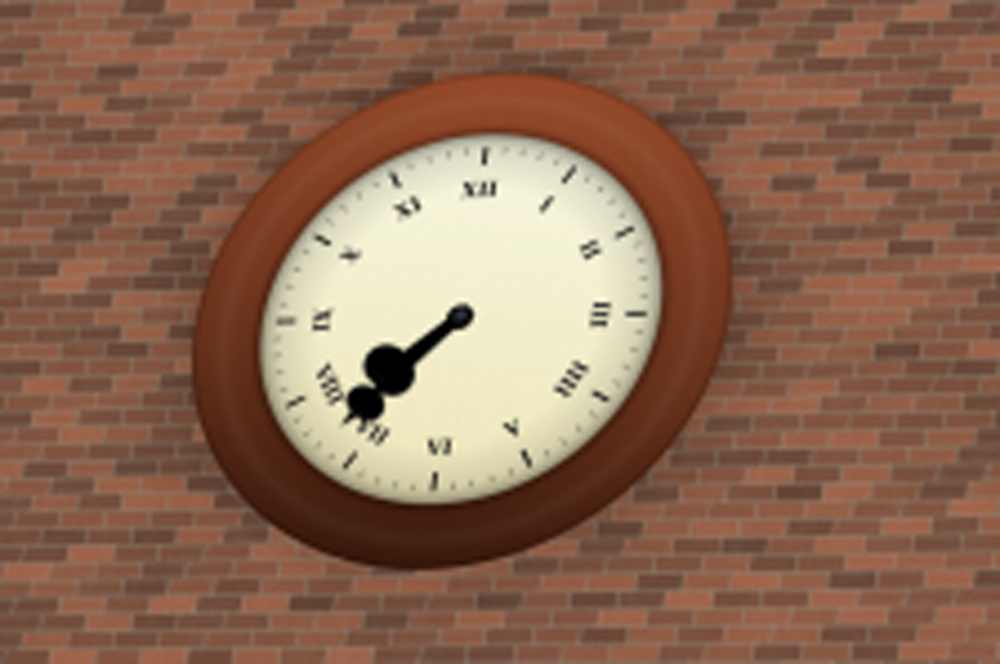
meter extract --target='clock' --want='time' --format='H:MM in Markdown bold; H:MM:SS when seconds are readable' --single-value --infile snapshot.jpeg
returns **7:37**
